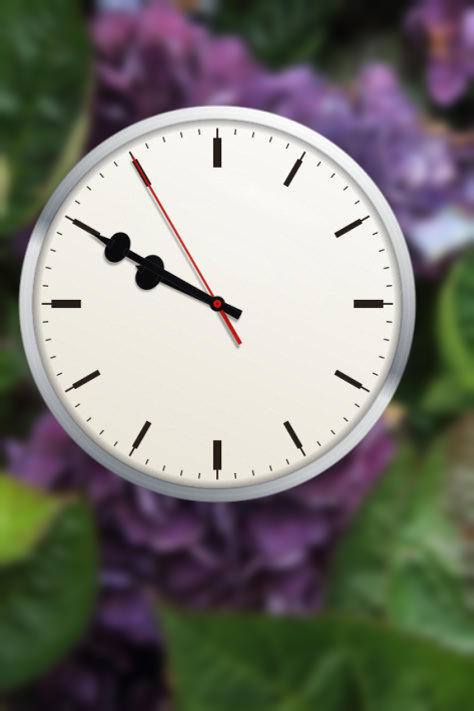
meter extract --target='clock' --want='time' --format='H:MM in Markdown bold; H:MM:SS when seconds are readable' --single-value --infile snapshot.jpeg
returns **9:49:55**
